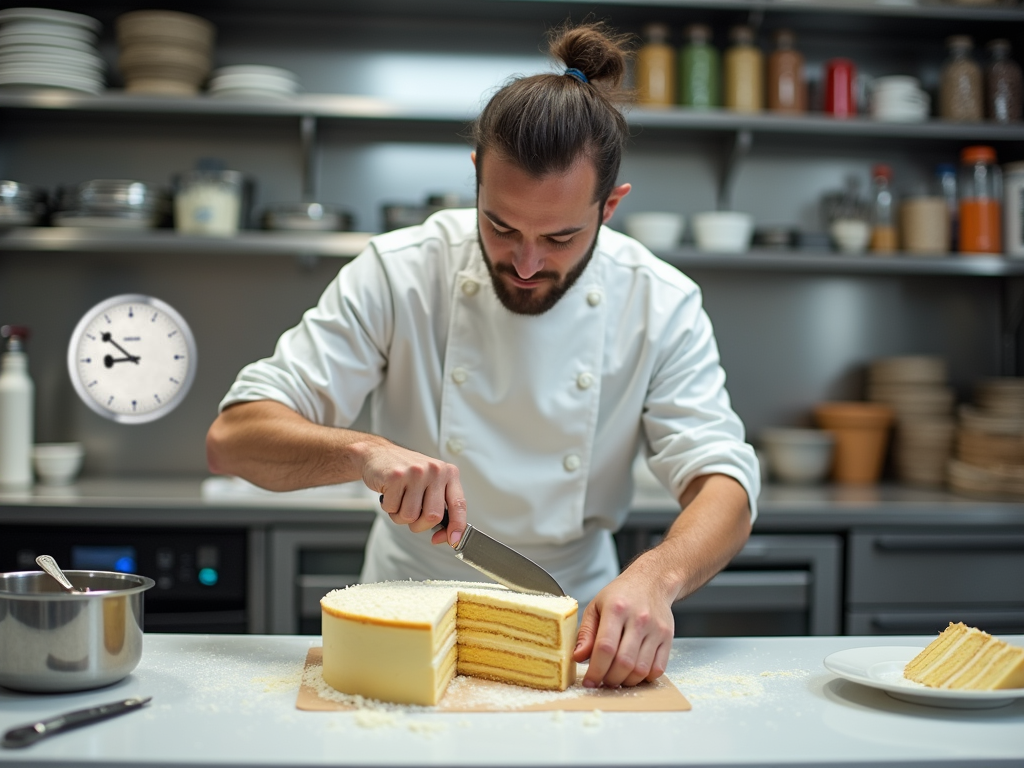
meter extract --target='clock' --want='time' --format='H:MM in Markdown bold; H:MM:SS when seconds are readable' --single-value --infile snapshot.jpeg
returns **8:52**
